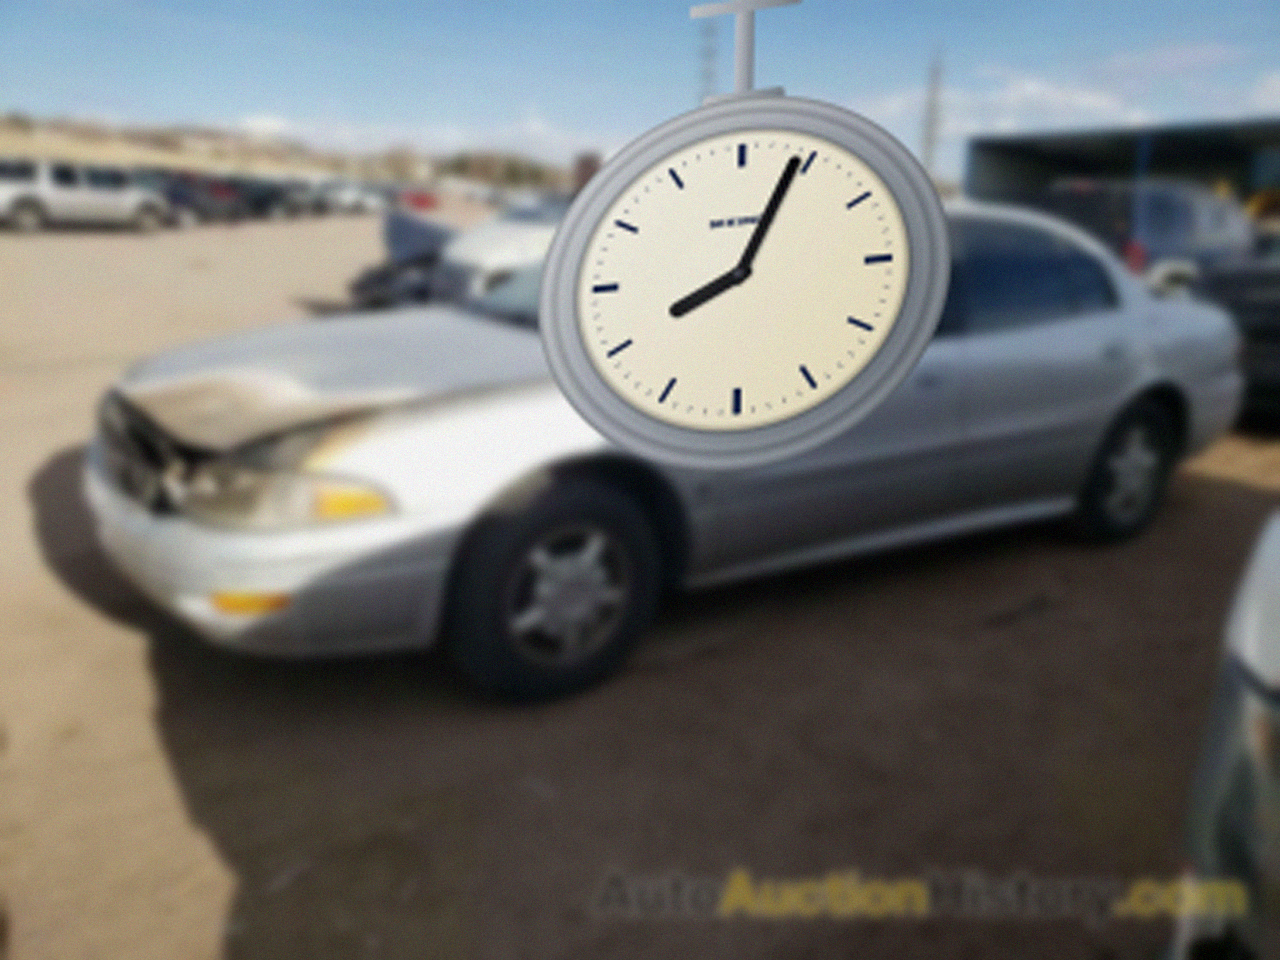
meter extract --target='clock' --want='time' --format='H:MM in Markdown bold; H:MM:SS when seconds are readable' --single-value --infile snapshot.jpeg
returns **8:04**
